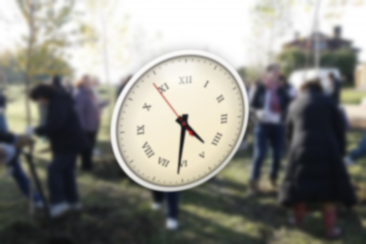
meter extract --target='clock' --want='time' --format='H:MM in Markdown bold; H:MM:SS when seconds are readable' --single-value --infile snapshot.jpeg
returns **4:30:54**
